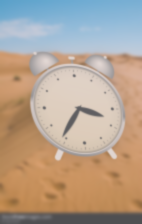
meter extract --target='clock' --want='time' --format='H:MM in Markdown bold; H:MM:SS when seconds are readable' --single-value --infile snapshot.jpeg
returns **3:36**
